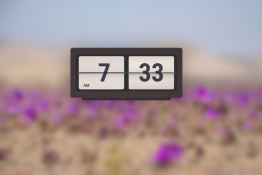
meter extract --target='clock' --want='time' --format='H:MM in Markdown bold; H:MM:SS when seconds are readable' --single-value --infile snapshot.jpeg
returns **7:33**
